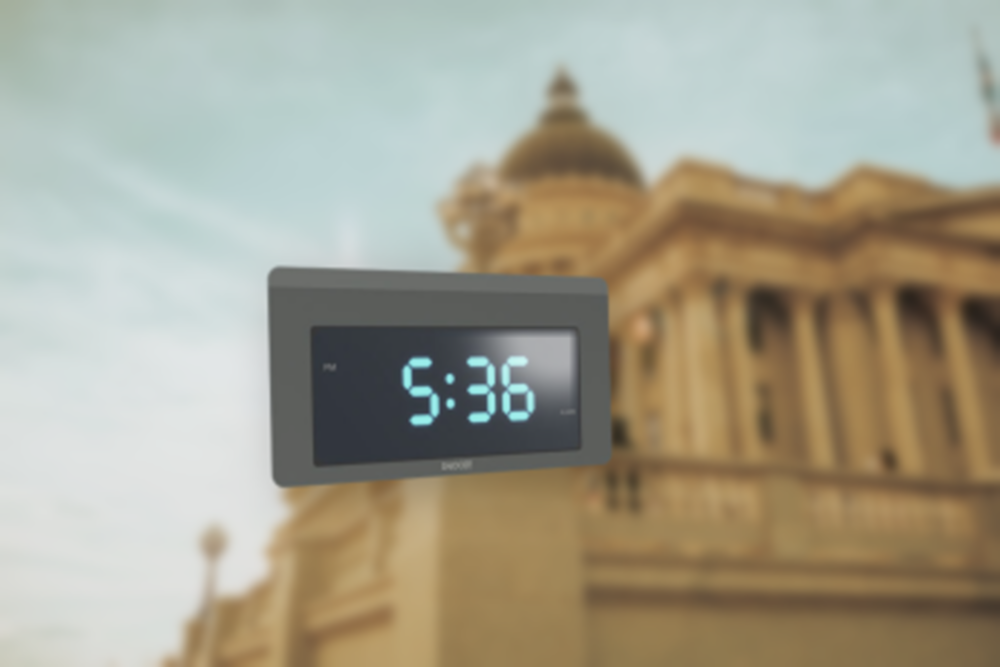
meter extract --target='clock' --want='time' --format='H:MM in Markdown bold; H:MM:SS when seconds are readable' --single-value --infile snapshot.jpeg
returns **5:36**
